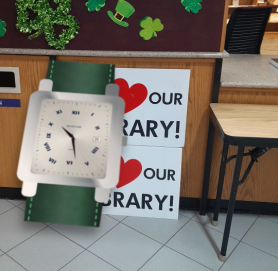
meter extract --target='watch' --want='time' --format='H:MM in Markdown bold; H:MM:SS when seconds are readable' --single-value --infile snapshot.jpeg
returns **10:28**
